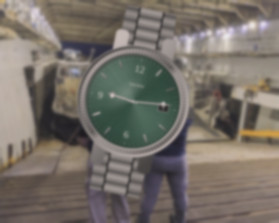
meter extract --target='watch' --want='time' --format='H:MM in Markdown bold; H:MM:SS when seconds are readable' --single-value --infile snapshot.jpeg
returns **9:14**
